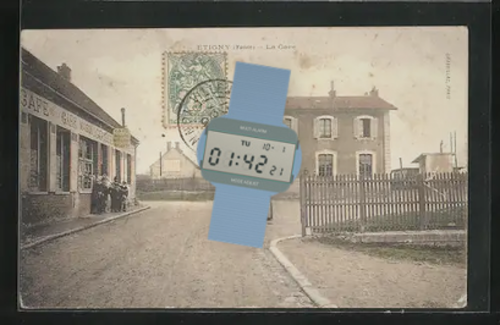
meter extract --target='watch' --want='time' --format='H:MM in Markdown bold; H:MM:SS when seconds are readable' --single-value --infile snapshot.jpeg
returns **1:42:21**
